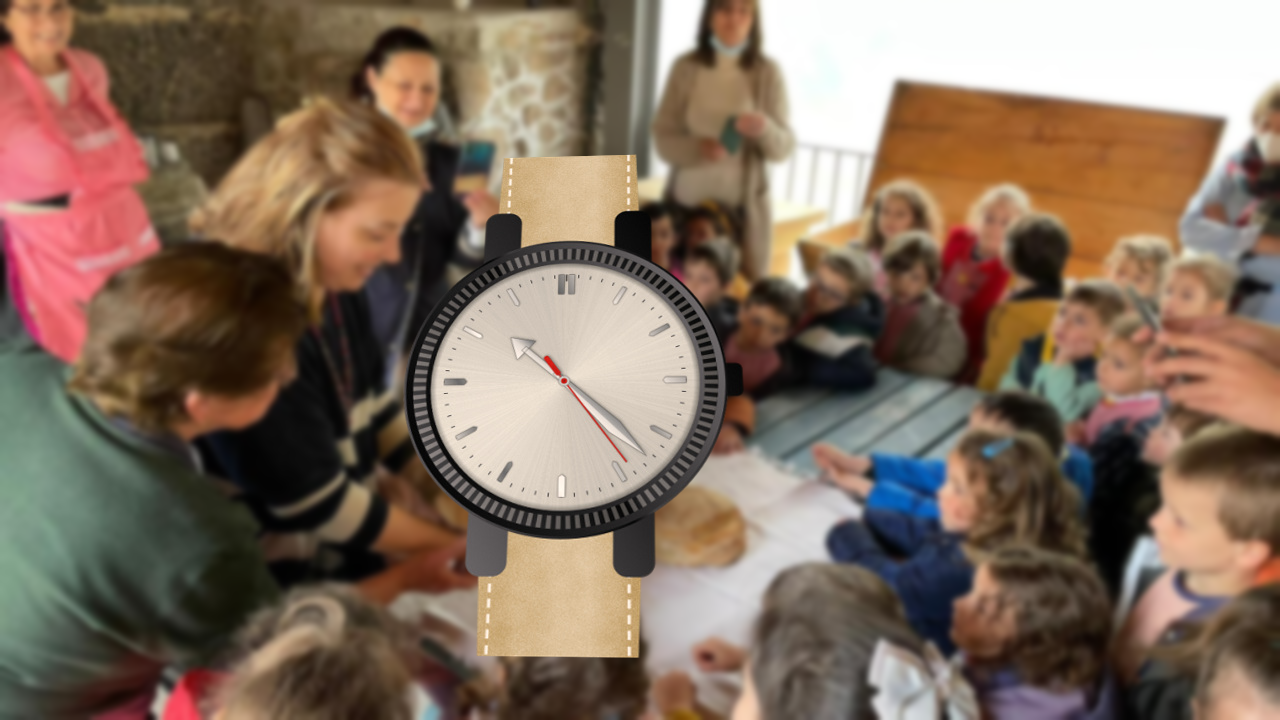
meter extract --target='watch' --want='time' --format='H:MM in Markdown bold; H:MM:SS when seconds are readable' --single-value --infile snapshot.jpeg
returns **10:22:24**
